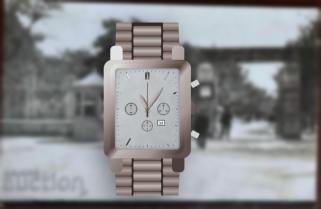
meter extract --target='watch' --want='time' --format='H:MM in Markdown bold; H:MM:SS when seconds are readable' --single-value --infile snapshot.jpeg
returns **11:06**
